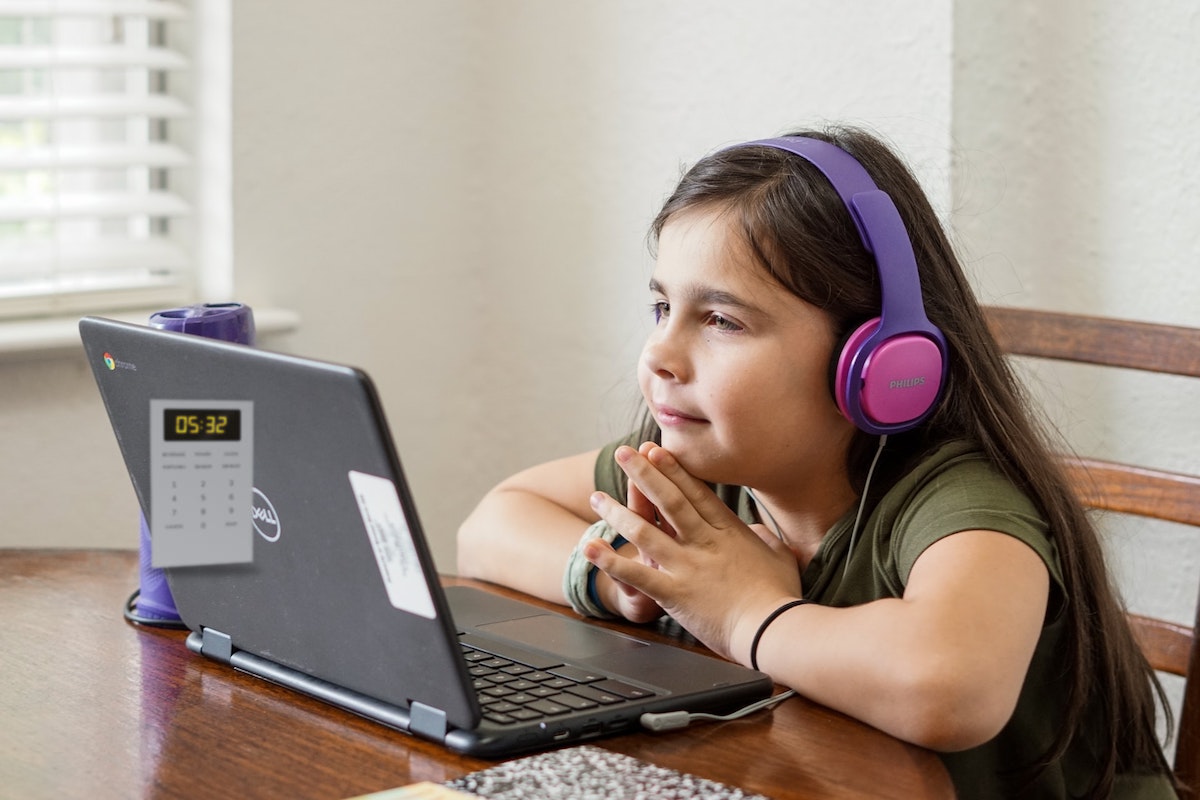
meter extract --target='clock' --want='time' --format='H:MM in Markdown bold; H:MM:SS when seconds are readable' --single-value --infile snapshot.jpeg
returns **5:32**
